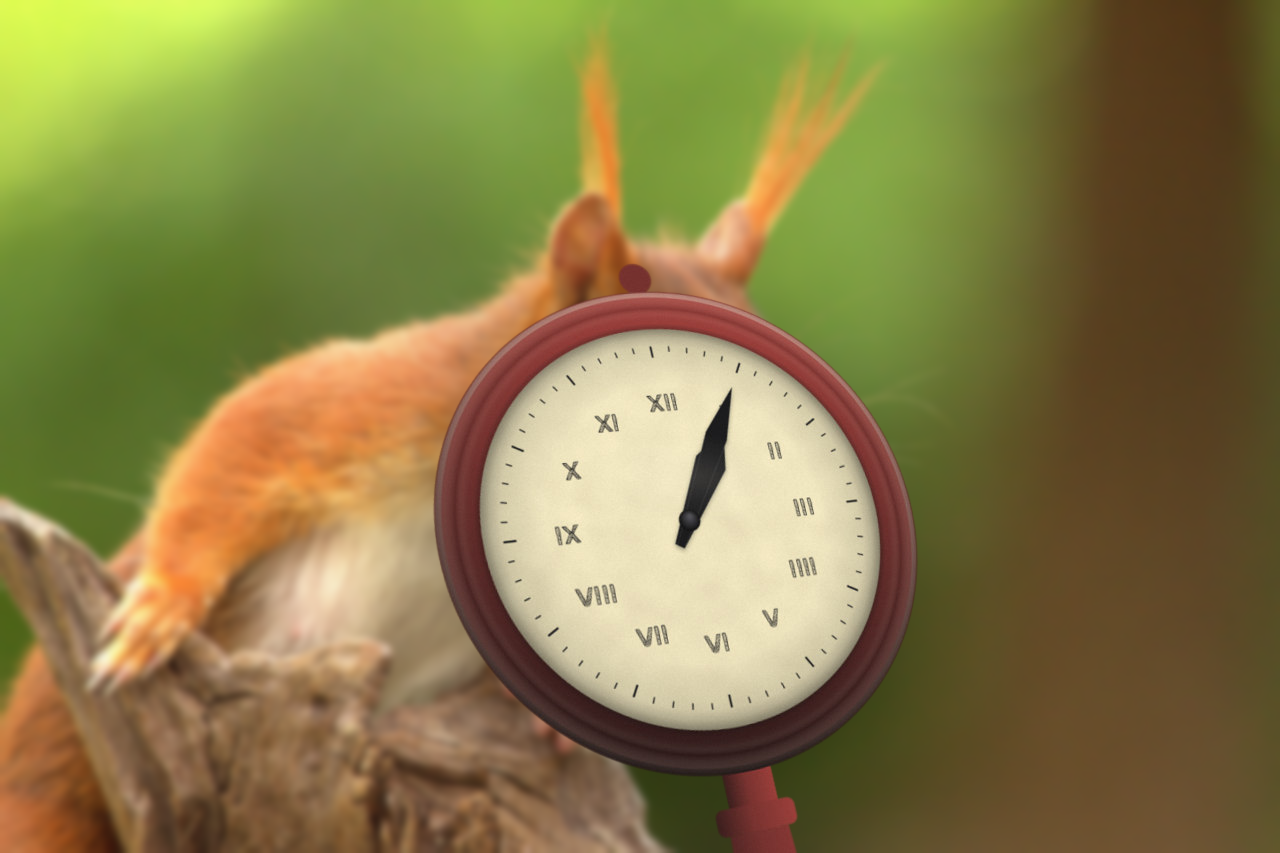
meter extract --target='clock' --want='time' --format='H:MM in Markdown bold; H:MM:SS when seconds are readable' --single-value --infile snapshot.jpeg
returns **1:05**
